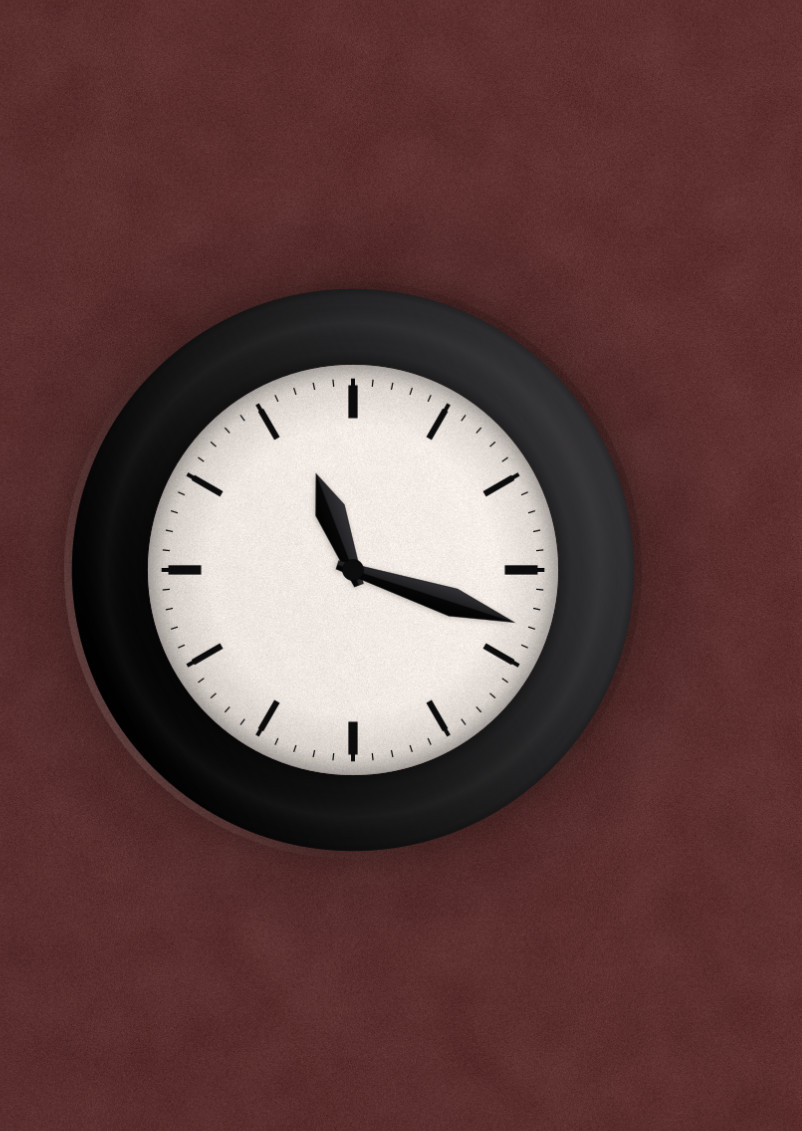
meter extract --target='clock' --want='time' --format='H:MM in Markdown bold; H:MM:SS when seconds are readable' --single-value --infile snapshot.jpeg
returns **11:18**
